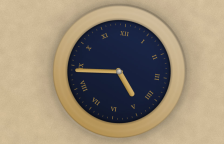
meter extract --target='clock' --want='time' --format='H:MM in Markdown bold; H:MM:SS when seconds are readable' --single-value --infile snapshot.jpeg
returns **4:44**
